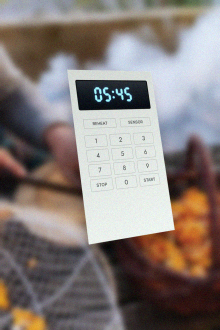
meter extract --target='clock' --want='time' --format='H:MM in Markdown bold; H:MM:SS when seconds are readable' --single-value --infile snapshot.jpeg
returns **5:45**
